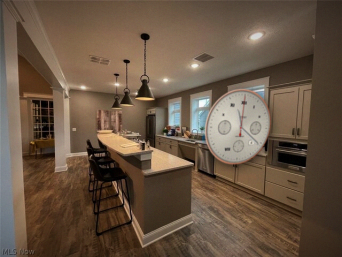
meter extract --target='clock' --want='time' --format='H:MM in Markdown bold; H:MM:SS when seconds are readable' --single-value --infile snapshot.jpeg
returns **11:21**
